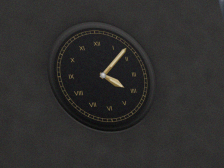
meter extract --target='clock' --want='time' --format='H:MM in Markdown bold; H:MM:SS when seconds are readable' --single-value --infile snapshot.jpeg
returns **4:08**
